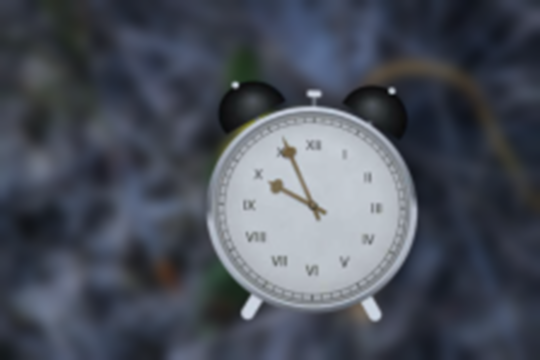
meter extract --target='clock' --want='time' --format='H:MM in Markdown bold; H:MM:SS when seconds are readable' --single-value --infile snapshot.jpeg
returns **9:56**
